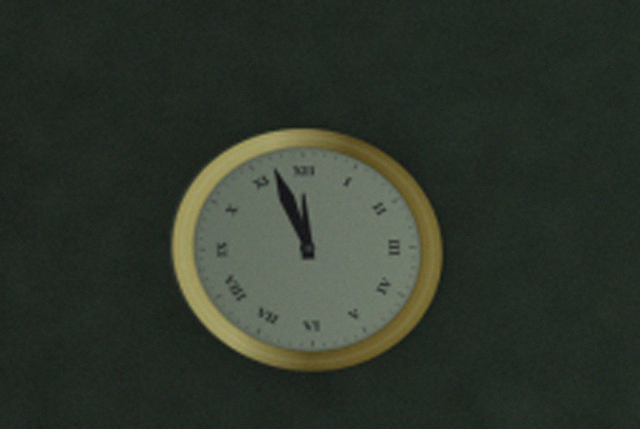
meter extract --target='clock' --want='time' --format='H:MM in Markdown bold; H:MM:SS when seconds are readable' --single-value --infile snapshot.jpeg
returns **11:57**
